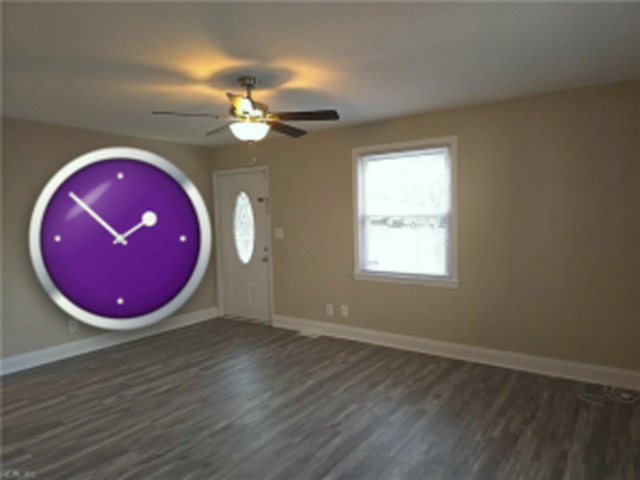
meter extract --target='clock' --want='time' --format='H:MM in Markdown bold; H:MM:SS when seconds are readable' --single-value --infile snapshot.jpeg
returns **1:52**
